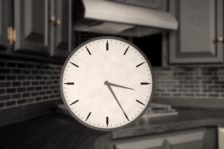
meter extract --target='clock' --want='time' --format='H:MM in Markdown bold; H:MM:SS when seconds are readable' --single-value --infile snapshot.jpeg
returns **3:25**
